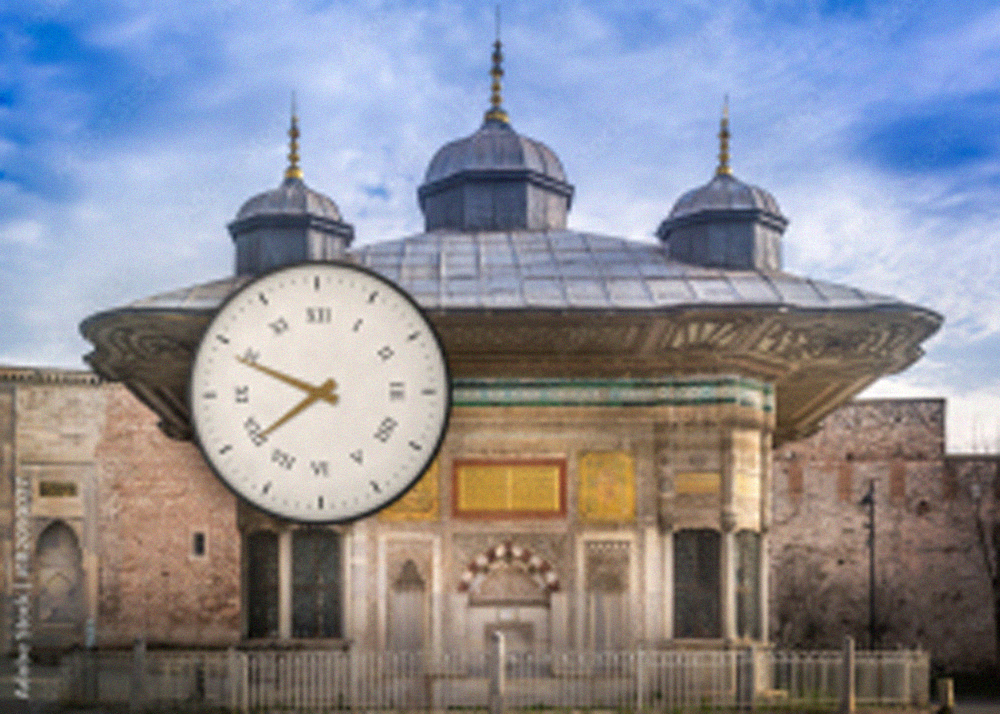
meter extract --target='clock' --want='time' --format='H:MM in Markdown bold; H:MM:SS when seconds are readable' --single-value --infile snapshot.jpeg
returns **7:49**
